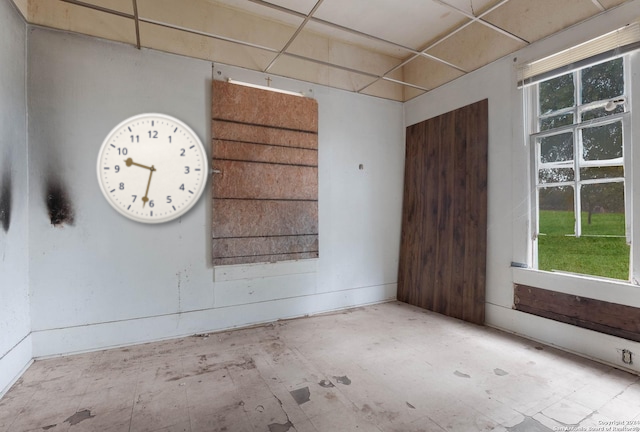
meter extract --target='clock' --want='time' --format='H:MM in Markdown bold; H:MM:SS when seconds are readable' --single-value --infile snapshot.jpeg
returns **9:32**
